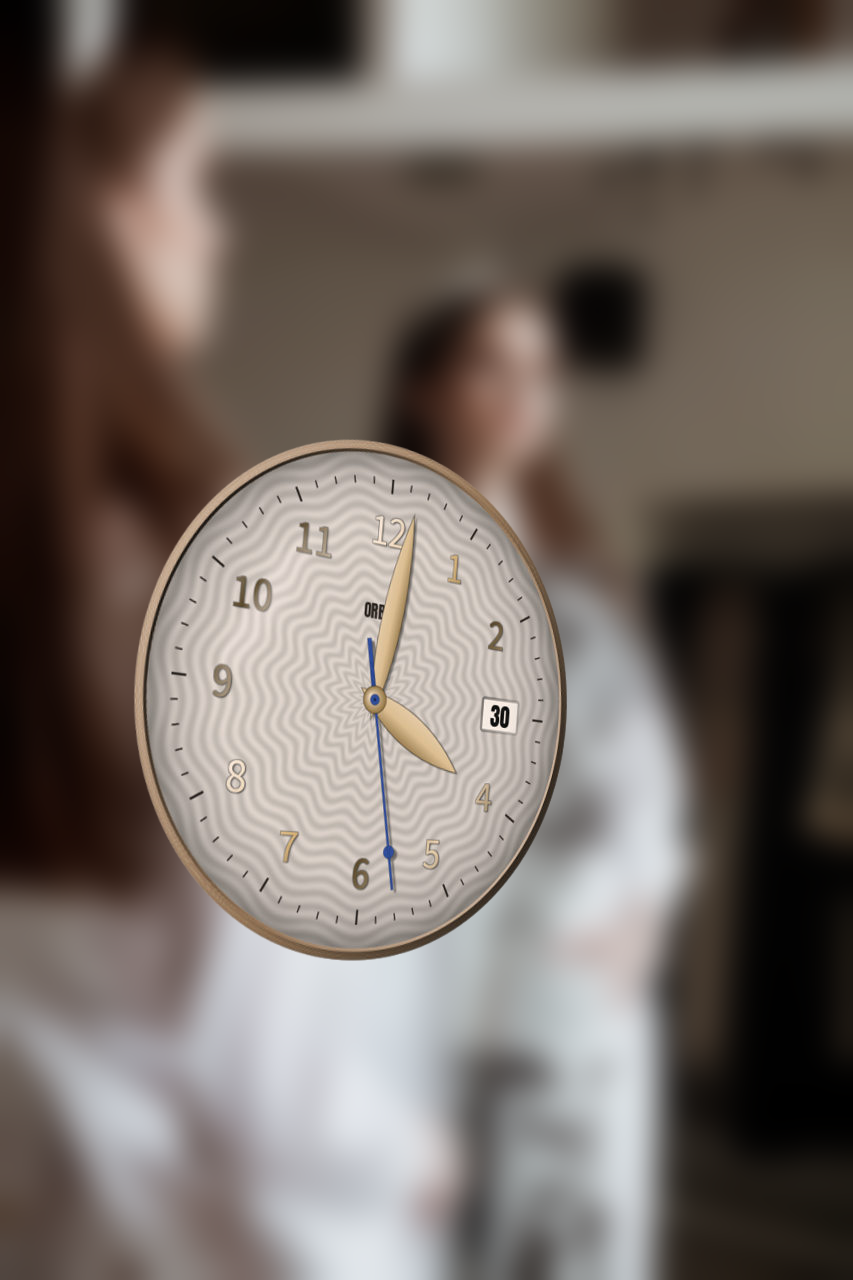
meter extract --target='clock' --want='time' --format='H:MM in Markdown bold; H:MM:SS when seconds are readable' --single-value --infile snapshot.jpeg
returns **4:01:28**
